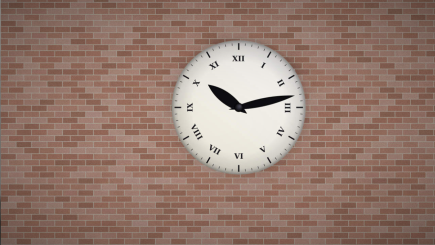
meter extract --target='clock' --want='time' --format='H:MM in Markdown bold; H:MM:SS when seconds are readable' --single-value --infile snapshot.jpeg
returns **10:13**
